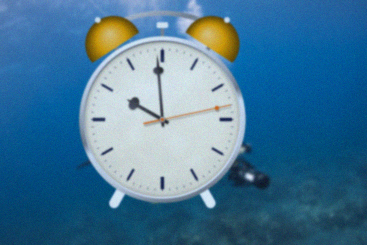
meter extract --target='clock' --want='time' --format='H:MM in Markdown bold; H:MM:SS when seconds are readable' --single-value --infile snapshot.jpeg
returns **9:59:13**
